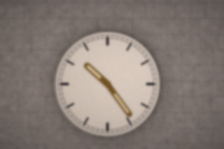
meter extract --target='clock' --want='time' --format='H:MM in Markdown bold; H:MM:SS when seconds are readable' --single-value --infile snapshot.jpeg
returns **10:24**
